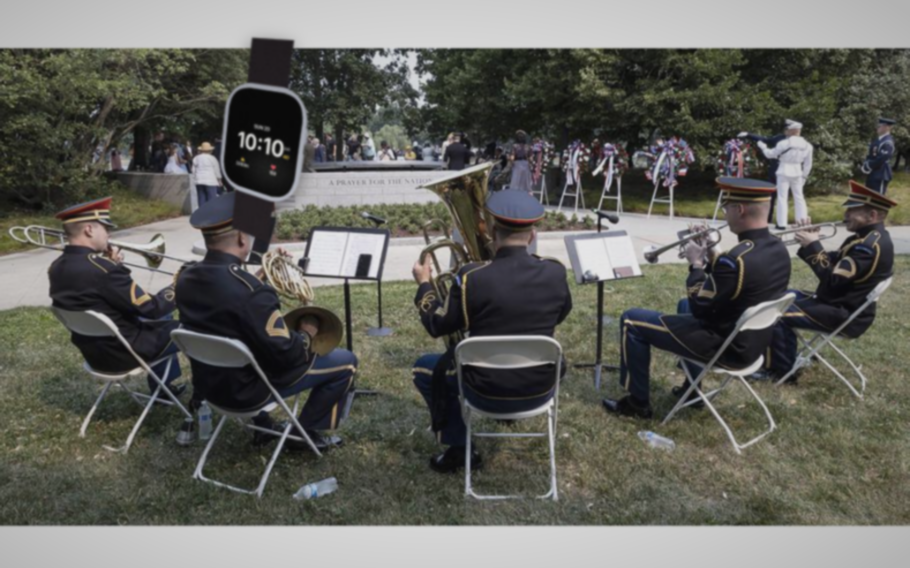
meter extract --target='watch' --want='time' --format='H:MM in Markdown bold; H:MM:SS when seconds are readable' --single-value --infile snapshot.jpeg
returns **10:10**
